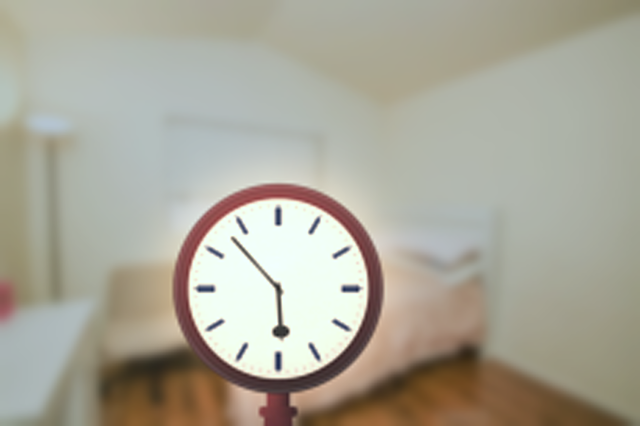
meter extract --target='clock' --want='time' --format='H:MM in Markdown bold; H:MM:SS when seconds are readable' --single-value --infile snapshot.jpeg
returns **5:53**
